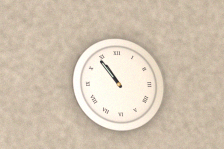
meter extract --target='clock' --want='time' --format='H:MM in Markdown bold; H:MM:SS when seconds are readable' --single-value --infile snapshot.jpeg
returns **10:54**
